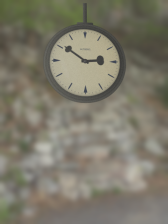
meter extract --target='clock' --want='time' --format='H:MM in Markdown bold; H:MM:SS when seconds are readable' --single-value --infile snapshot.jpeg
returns **2:51**
